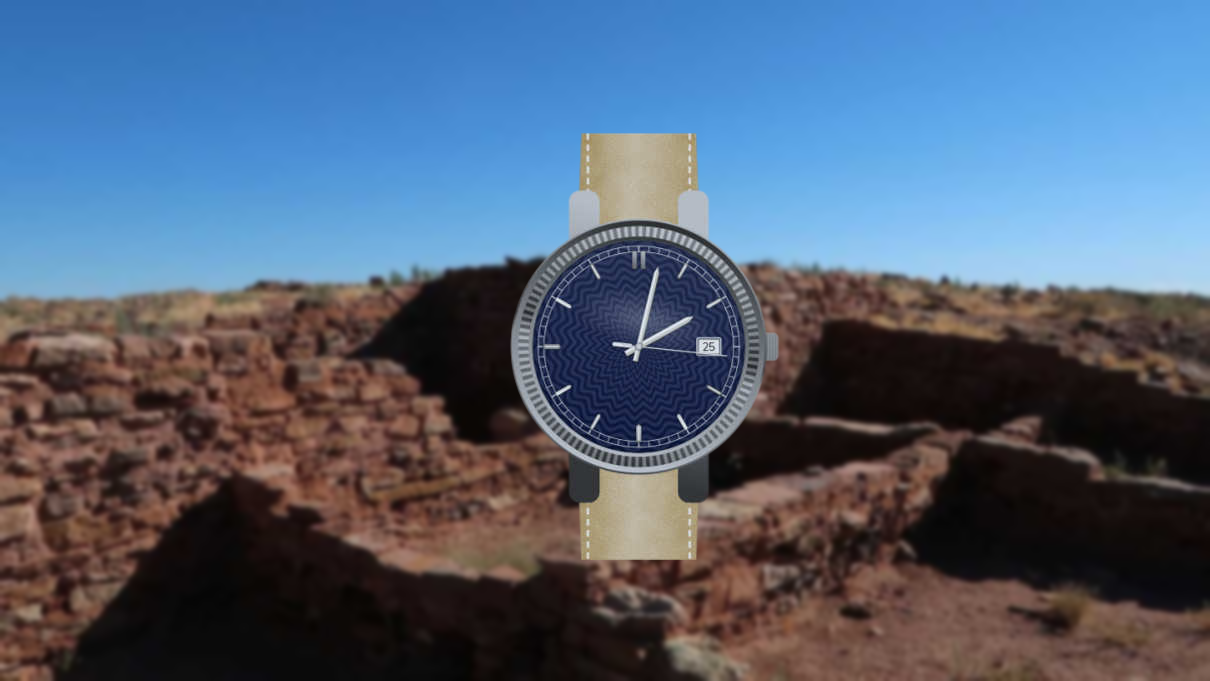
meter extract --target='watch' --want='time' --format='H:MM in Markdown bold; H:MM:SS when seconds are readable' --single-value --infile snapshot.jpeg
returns **2:02:16**
